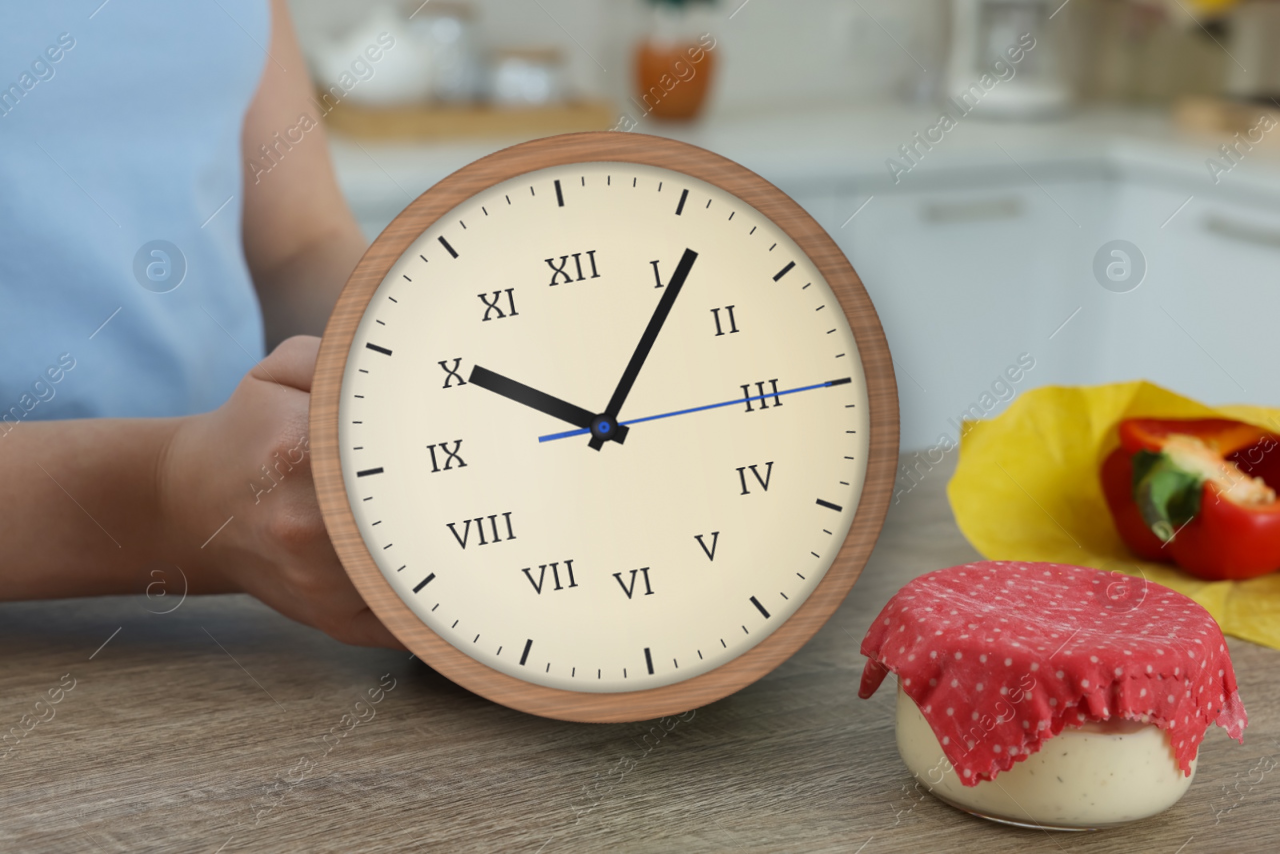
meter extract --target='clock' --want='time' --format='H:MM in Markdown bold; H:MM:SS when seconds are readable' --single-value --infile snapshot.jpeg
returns **10:06:15**
